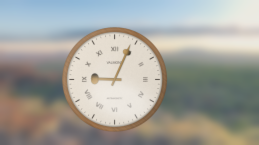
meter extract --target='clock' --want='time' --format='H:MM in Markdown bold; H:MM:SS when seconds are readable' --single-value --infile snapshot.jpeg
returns **9:04**
